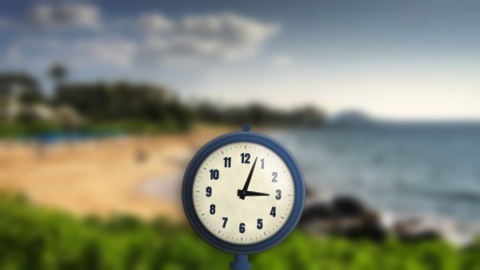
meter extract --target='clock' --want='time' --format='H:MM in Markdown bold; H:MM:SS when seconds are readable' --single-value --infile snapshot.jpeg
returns **3:03**
